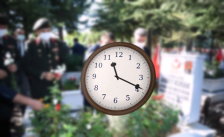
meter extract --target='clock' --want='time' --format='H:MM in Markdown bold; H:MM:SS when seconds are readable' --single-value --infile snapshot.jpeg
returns **11:19**
